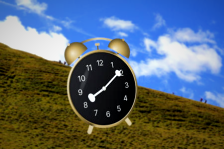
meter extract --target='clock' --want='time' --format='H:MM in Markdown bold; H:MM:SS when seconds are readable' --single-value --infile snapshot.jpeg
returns **8:09**
